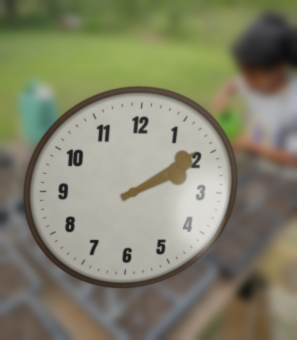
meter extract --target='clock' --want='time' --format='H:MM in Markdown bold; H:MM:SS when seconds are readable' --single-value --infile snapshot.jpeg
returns **2:09**
